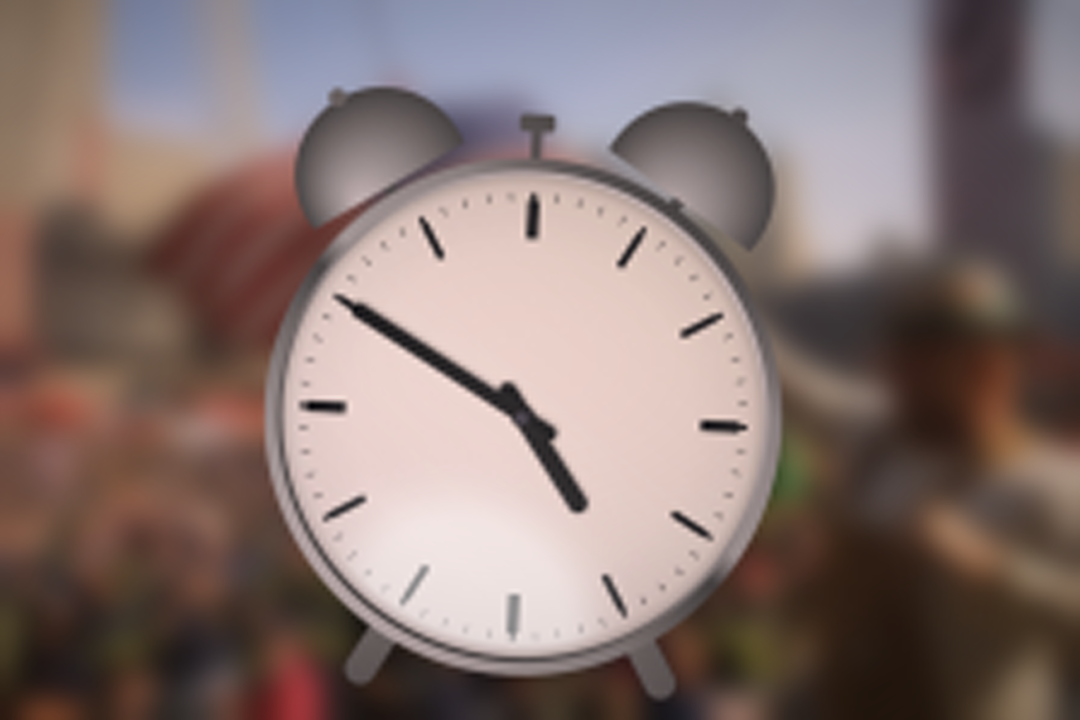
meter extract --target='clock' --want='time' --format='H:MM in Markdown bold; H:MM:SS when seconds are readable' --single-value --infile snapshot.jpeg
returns **4:50**
